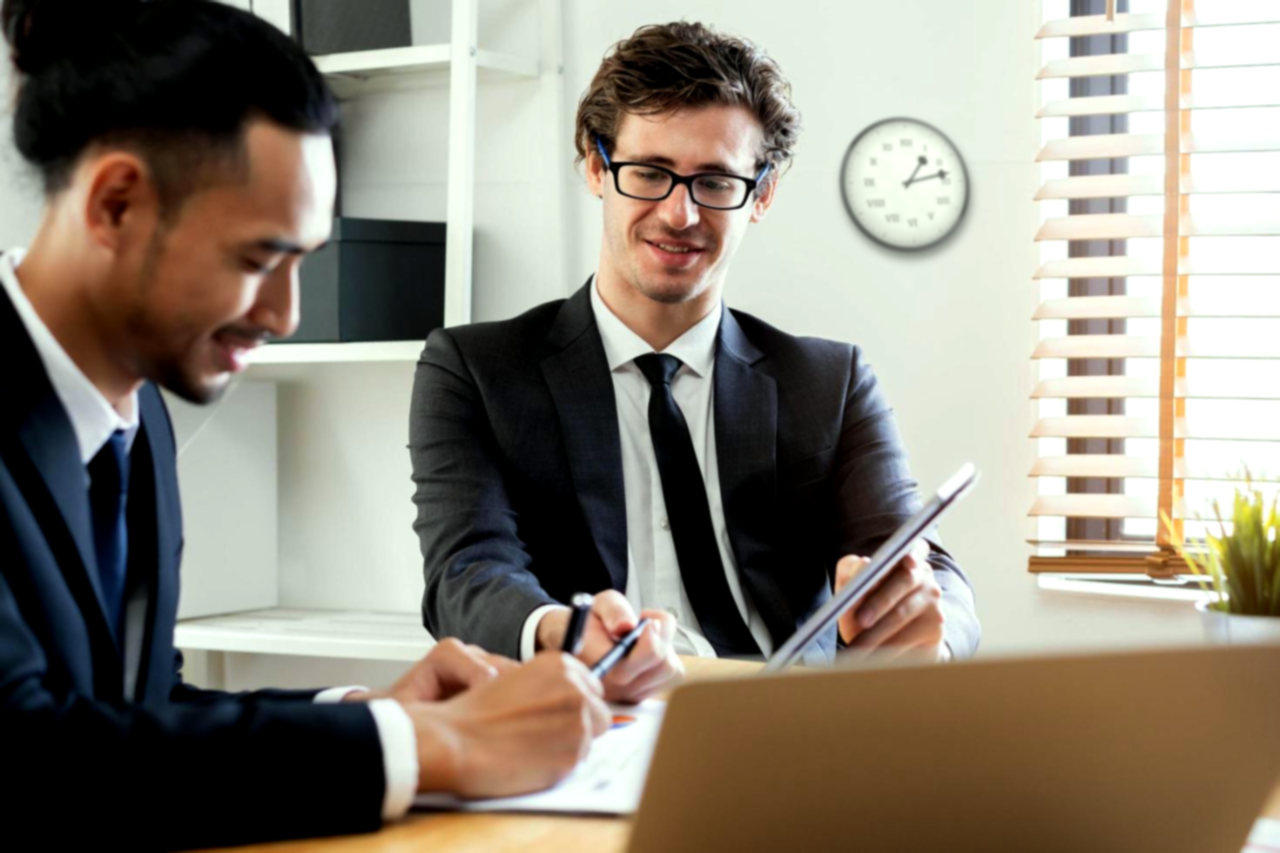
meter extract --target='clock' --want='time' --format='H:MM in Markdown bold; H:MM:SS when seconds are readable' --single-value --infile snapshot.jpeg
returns **1:13**
